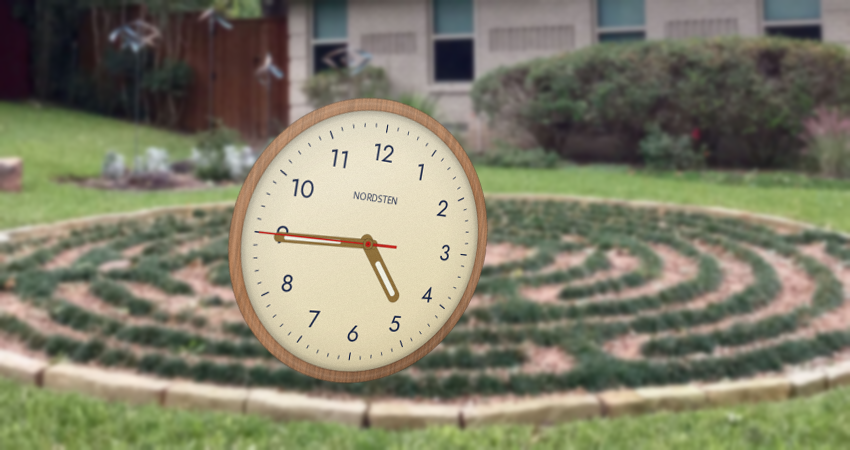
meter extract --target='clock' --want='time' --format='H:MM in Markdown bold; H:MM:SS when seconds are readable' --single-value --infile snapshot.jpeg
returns **4:44:45**
